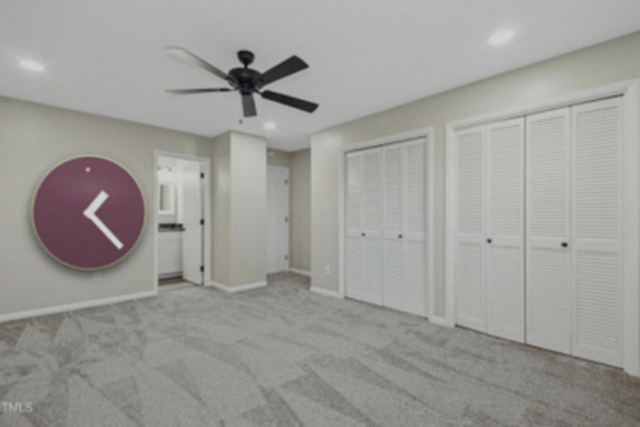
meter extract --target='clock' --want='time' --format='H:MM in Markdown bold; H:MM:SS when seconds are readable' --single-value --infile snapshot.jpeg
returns **1:23**
